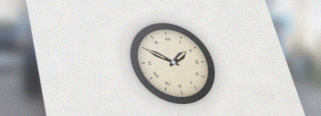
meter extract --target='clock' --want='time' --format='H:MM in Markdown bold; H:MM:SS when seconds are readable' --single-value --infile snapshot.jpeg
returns **1:50**
